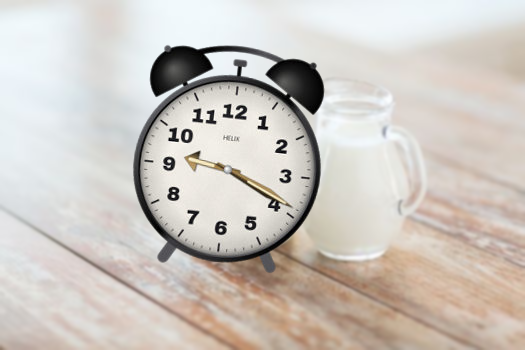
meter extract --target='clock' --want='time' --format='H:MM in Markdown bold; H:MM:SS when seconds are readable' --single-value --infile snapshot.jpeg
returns **9:19**
